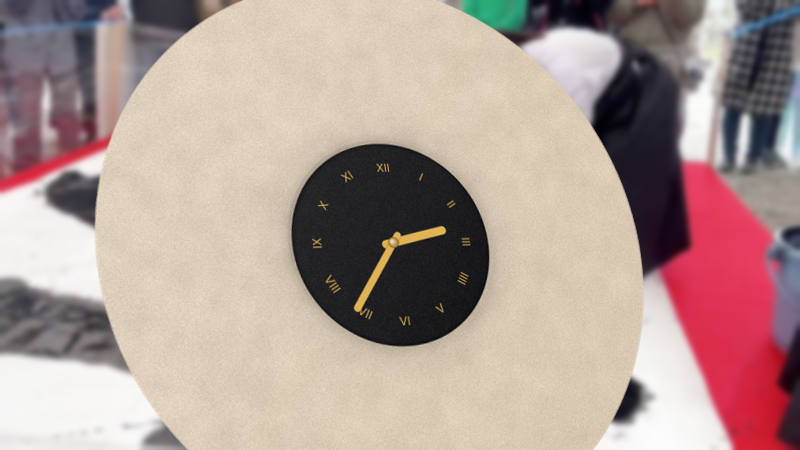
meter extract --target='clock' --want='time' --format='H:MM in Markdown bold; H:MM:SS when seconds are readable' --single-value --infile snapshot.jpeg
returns **2:36**
